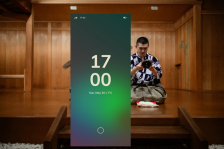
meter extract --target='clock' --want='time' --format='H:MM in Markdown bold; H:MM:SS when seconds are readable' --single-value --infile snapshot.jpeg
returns **17:00**
